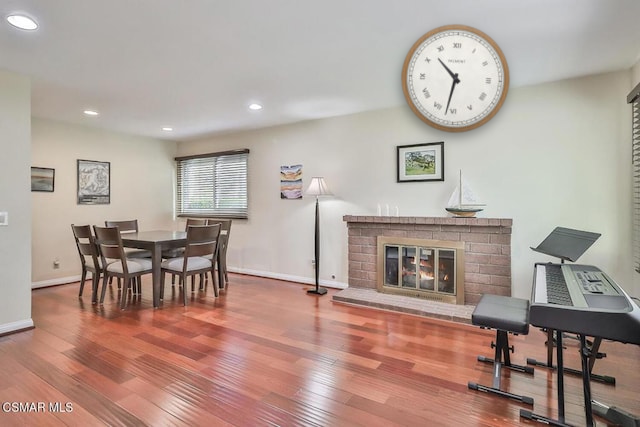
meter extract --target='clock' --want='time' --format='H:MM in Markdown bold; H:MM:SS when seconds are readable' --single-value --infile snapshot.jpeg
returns **10:32**
